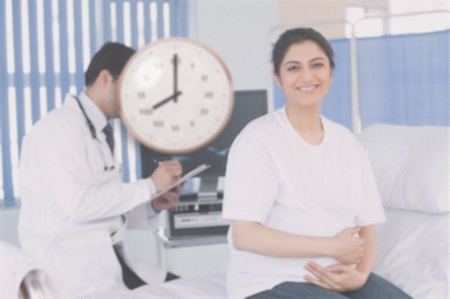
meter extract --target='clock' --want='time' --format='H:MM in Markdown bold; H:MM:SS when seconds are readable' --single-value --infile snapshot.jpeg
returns **8:00**
